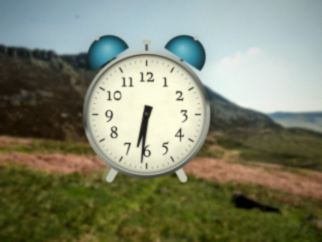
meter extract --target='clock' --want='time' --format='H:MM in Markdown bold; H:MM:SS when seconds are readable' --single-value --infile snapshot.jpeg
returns **6:31**
